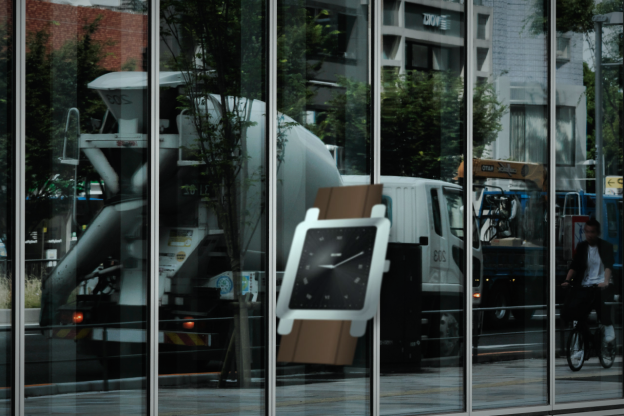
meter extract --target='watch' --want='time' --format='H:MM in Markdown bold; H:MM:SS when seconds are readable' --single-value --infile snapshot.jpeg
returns **9:10**
